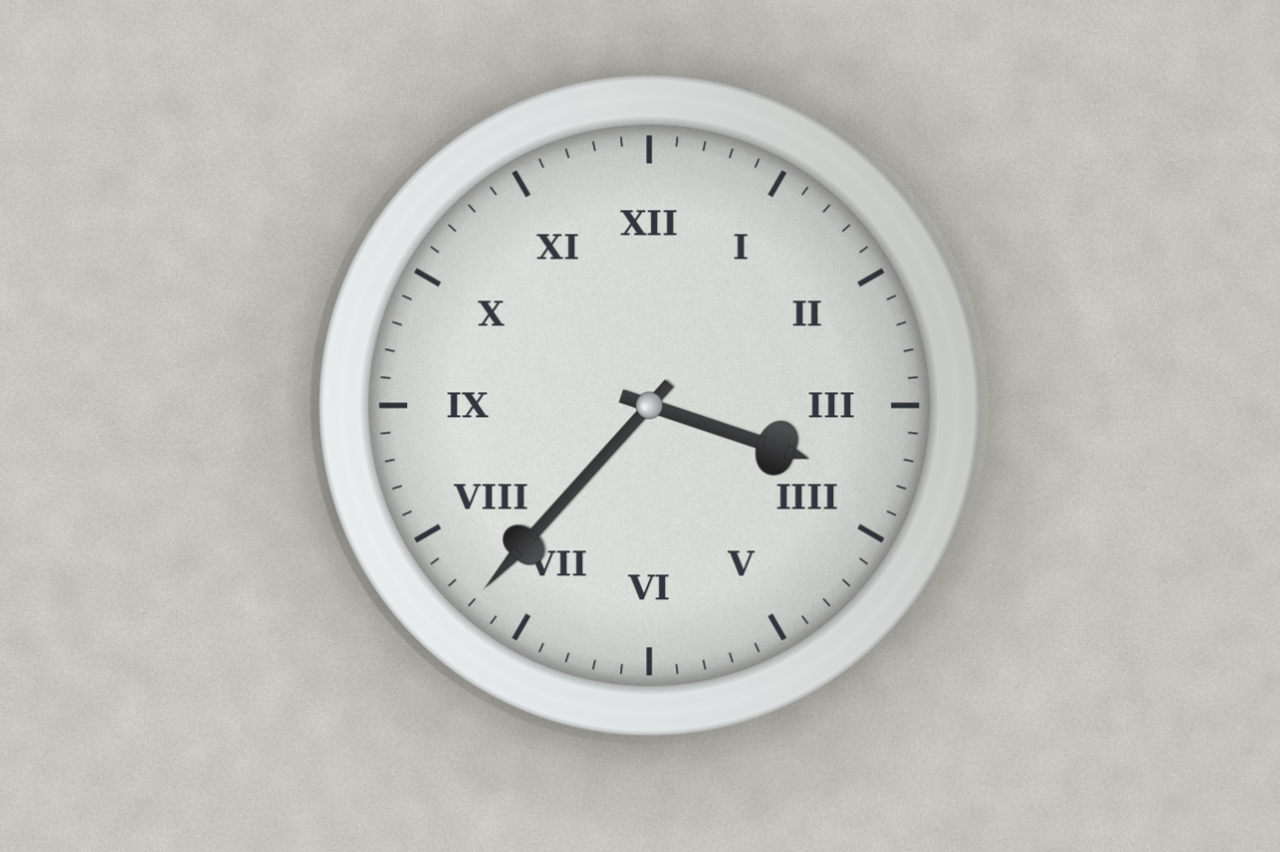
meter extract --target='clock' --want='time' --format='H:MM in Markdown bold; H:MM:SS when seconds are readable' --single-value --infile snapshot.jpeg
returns **3:37**
